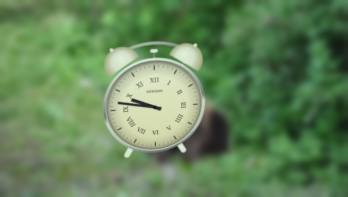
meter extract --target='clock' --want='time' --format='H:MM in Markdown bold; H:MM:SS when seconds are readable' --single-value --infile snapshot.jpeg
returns **9:47**
